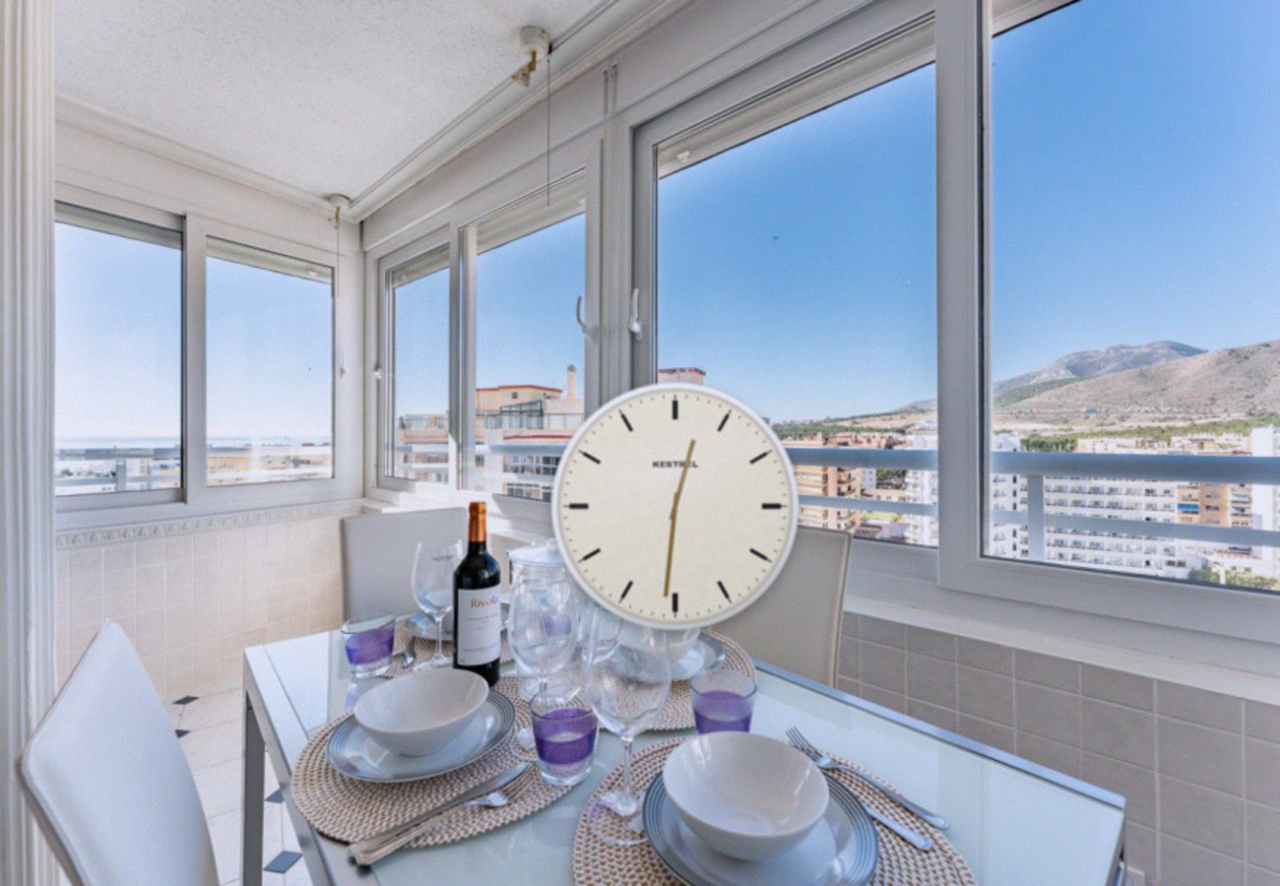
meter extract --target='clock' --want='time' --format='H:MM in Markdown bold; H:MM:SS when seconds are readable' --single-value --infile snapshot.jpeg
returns **12:31**
